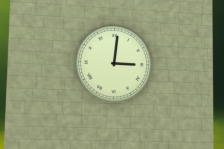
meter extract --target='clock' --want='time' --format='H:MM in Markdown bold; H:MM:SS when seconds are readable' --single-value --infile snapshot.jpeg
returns **3:01**
